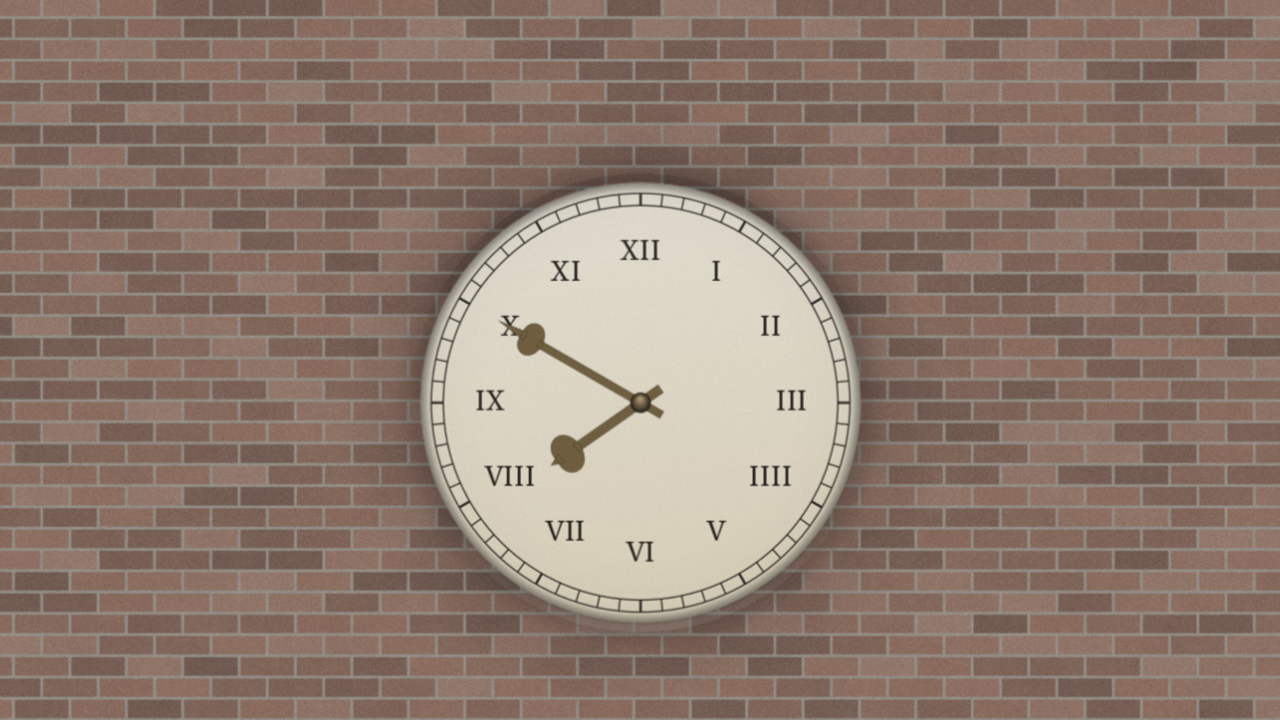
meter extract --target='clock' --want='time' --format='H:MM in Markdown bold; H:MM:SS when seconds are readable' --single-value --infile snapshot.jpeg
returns **7:50**
